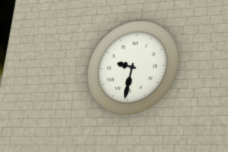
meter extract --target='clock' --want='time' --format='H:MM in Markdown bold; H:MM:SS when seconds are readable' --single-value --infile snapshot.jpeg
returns **9:31**
